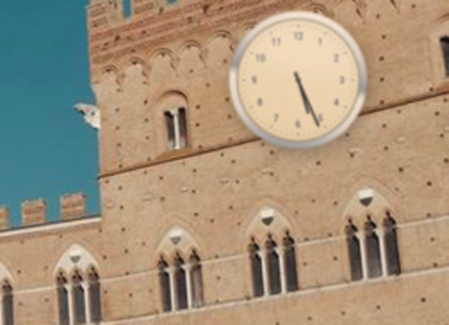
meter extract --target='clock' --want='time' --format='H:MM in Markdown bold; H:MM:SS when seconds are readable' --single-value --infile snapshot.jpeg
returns **5:26**
